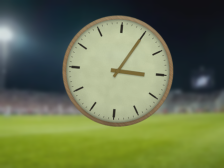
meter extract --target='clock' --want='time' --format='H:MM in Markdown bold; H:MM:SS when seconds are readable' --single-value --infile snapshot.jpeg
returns **3:05**
